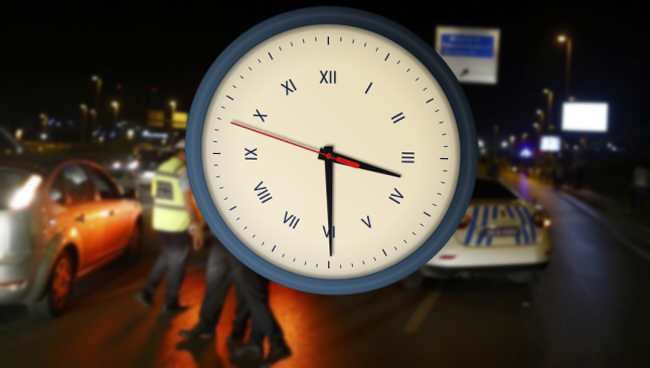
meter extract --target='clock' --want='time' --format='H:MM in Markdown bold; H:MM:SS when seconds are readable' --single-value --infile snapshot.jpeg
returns **3:29:48**
